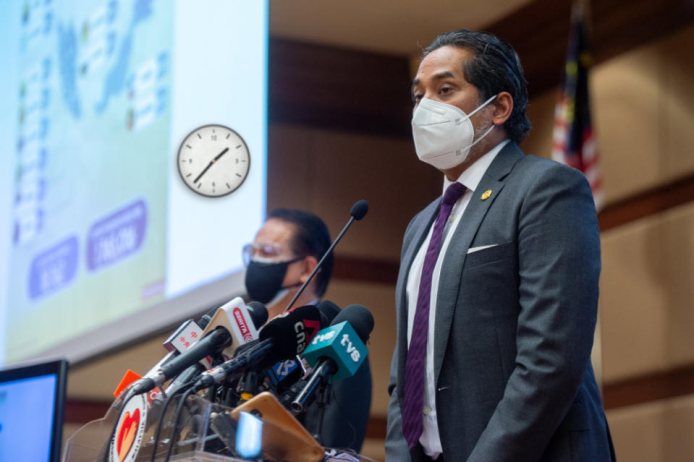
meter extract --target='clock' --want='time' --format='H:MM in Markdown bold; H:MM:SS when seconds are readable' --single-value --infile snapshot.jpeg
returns **1:37**
